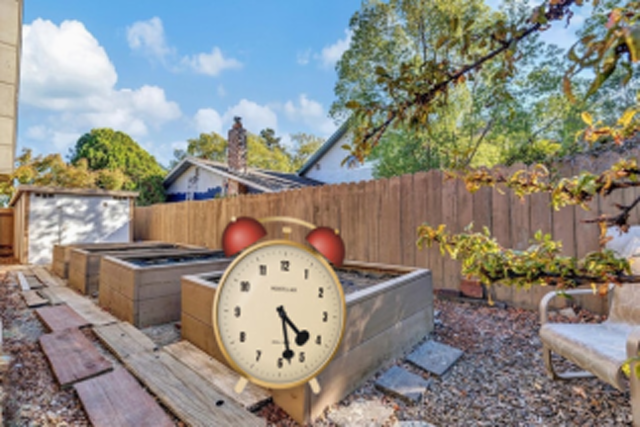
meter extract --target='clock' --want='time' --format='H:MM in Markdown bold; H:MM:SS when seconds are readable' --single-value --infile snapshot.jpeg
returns **4:28**
